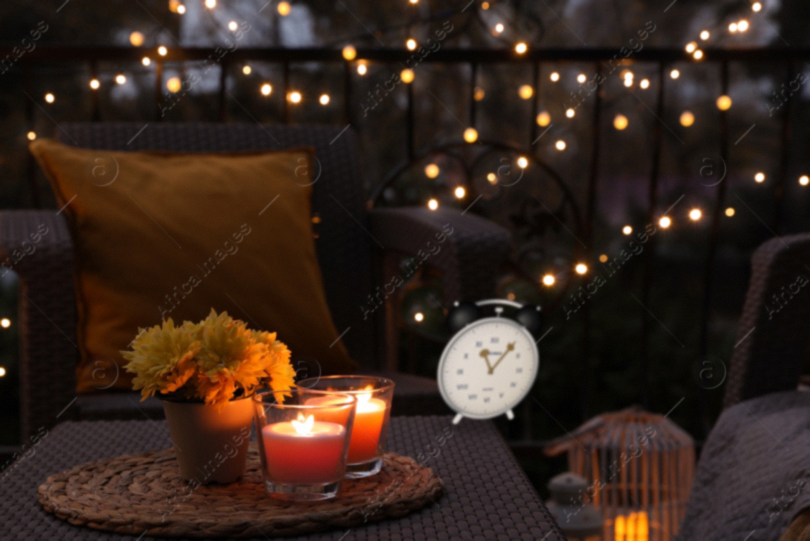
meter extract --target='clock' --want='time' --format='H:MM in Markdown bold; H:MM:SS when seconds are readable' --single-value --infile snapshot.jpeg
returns **11:06**
